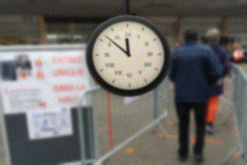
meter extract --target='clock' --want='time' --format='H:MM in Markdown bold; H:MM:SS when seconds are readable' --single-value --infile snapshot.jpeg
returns **11:52**
